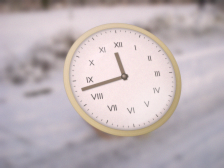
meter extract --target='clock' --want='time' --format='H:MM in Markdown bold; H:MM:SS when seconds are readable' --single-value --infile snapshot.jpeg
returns **11:43**
